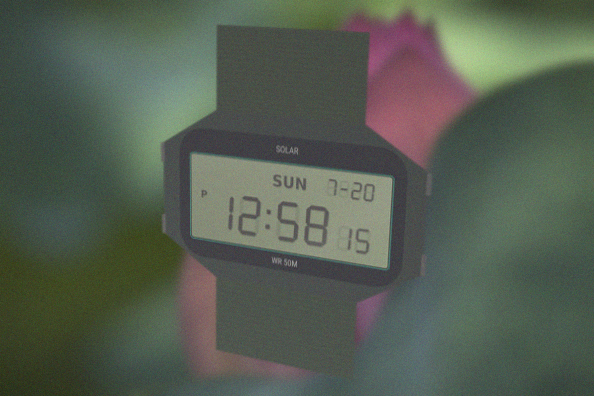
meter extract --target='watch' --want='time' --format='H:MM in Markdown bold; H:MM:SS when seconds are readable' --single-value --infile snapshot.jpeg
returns **12:58:15**
